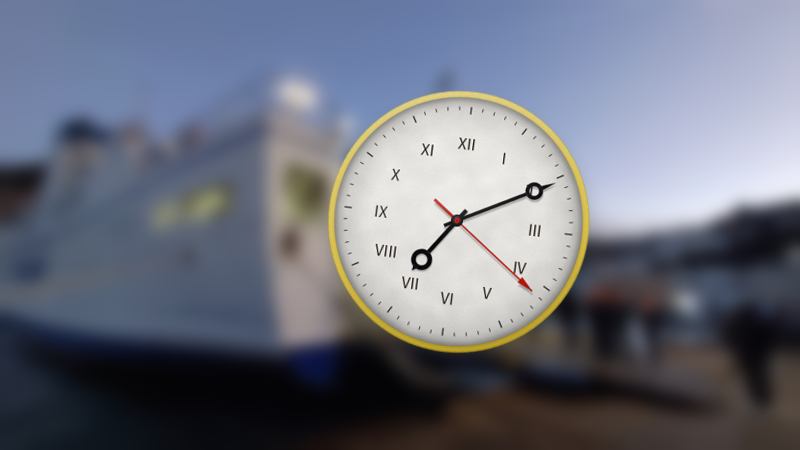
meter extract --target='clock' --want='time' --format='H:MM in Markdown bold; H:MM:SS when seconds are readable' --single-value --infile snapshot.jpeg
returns **7:10:21**
